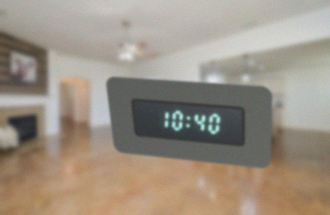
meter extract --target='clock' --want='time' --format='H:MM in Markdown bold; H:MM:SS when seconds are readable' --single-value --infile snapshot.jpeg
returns **10:40**
